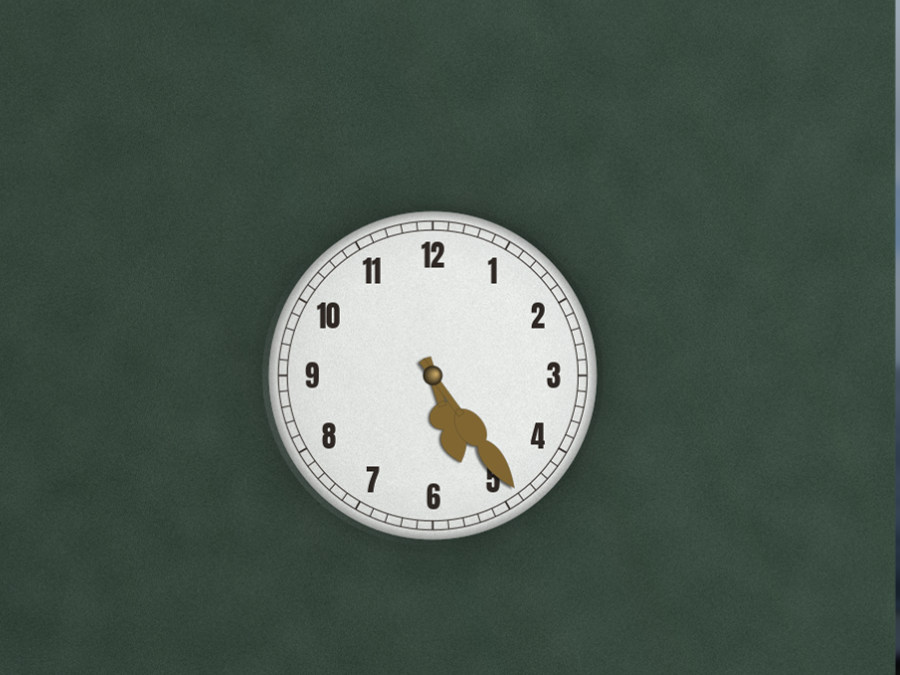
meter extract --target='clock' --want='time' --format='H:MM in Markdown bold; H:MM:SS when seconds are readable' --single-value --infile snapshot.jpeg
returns **5:24**
